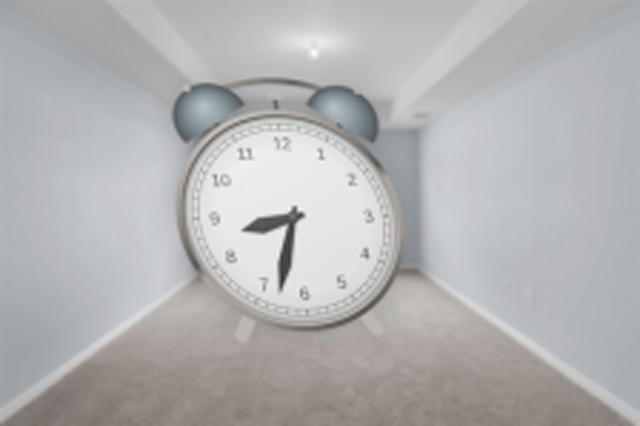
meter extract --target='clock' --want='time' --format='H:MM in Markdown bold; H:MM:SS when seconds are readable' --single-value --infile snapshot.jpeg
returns **8:33**
